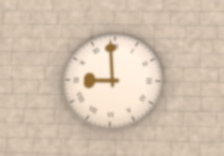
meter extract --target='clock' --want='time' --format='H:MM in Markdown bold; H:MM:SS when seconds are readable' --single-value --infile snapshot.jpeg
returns **8:59**
